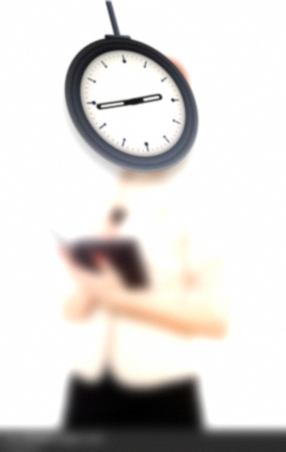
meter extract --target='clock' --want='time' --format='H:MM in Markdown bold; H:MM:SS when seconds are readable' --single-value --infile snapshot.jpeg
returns **2:44**
